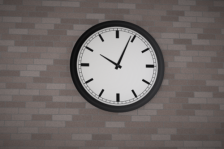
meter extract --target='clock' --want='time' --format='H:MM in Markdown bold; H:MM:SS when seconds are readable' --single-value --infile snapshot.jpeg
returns **10:04**
